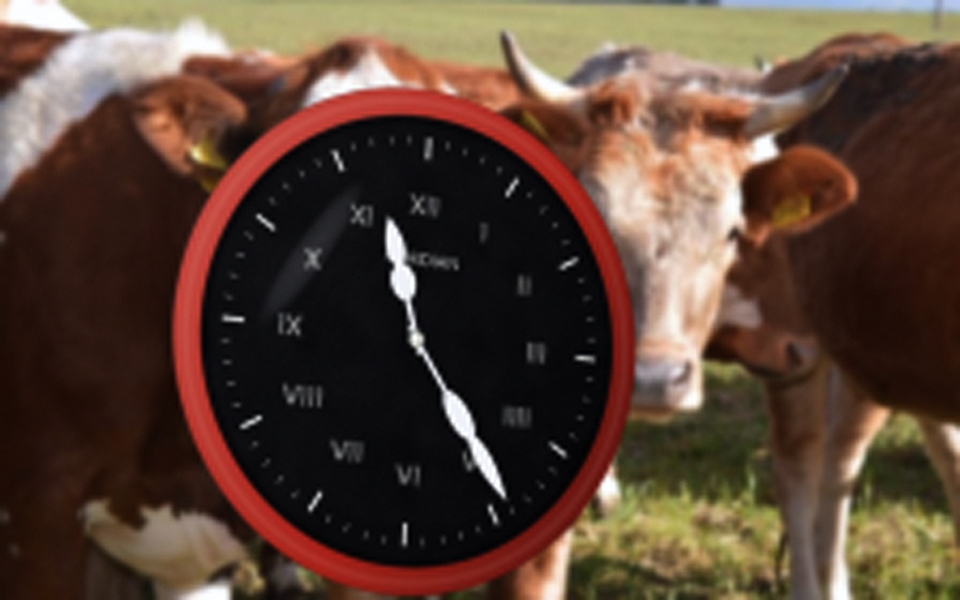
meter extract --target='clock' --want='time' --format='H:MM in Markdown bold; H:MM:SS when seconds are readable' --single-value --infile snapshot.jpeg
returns **11:24**
